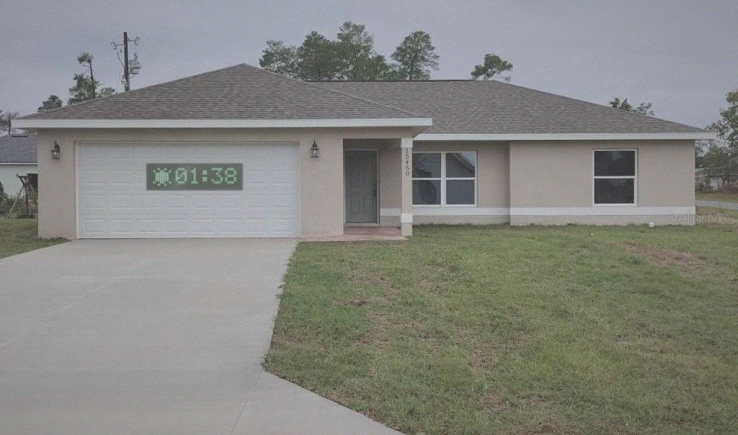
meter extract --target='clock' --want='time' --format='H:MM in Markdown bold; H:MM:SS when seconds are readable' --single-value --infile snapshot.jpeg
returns **1:38**
